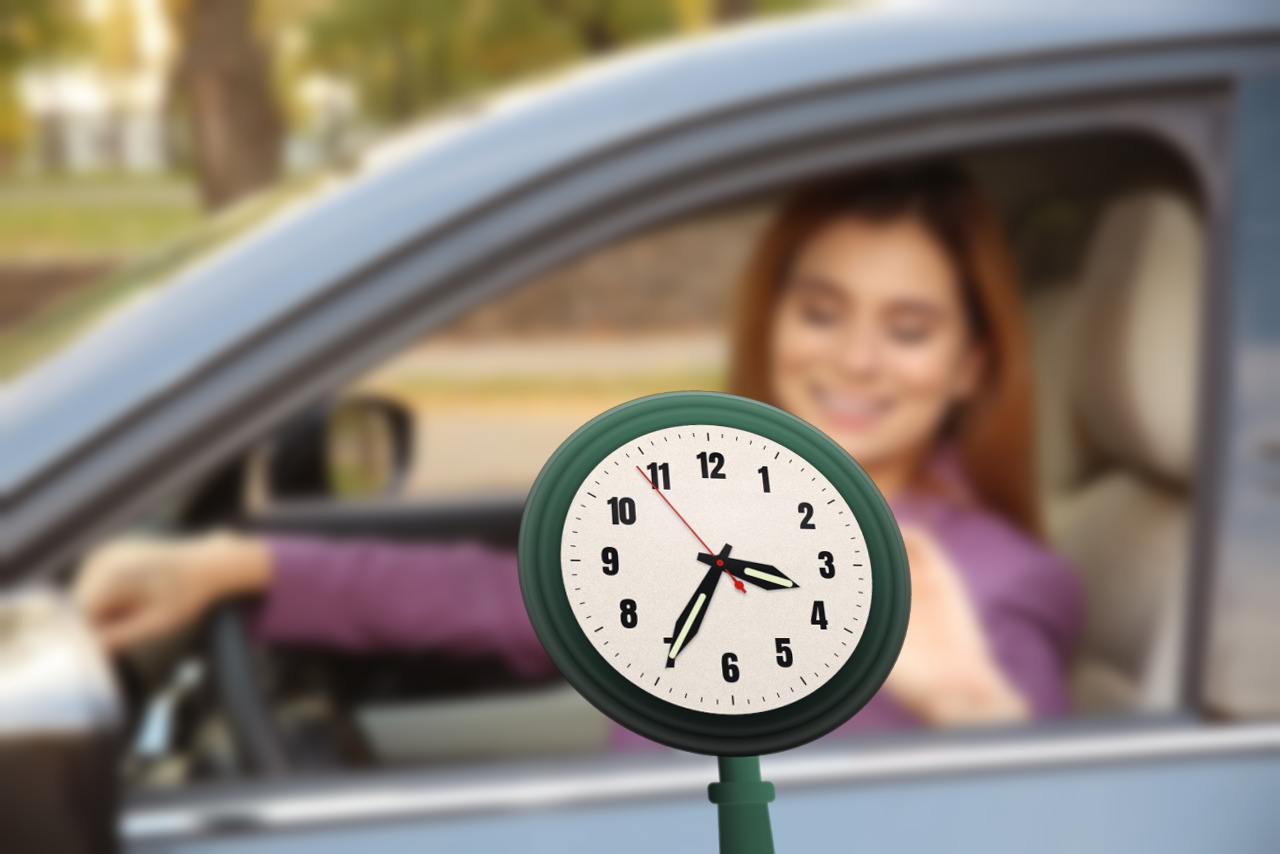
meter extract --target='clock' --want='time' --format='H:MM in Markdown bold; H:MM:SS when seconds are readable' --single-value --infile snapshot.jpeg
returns **3:34:54**
